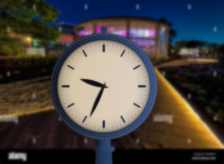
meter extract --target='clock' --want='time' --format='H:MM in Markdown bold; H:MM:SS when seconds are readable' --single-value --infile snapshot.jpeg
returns **9:34**
